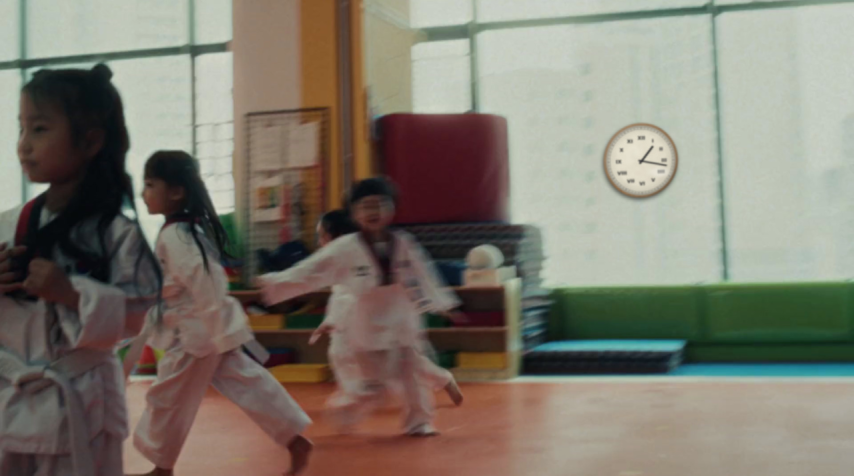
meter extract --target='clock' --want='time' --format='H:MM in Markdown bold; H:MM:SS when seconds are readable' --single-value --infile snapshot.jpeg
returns **1:17**
